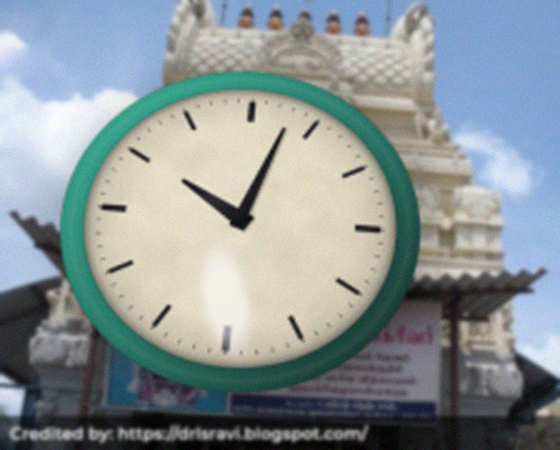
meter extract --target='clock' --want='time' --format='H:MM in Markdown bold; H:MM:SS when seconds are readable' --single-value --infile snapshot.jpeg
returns **10:03**
